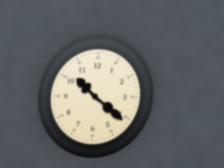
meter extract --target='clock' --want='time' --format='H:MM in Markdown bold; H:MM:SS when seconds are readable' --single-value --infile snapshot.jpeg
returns **10:21**
